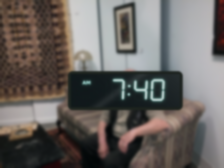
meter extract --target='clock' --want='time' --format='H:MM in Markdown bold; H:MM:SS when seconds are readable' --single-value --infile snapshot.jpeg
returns **7:40**
